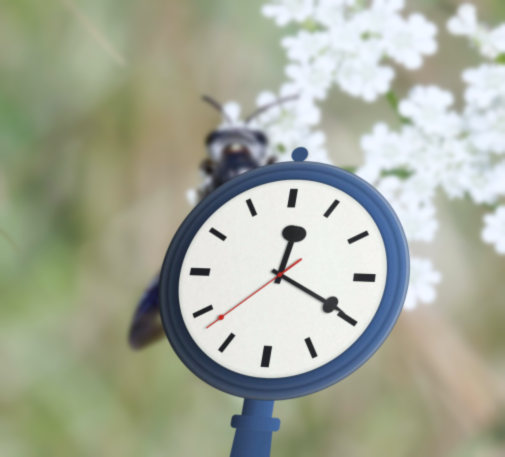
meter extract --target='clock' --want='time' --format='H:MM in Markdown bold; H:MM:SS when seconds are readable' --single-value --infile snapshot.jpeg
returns **12:19:38**
